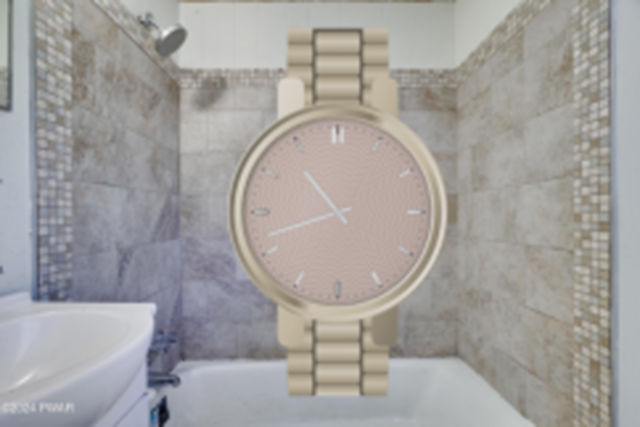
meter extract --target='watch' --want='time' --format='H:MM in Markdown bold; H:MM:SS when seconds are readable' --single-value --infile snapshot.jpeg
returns **10:42**
